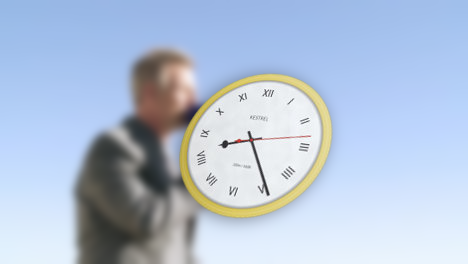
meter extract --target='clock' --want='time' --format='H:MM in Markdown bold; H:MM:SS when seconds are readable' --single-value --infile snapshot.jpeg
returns **8:24:13**
